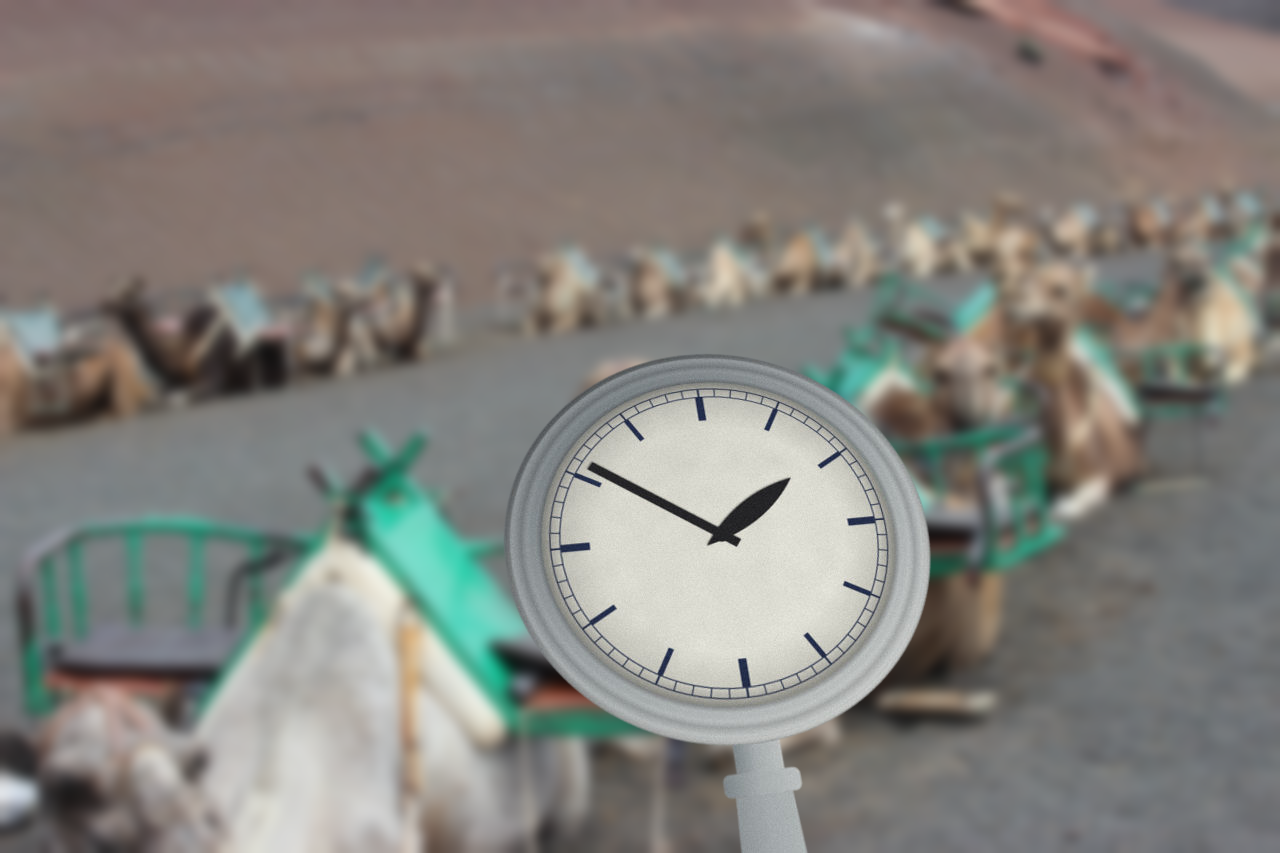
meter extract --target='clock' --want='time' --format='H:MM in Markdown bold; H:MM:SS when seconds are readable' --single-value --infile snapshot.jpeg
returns **1:51**
